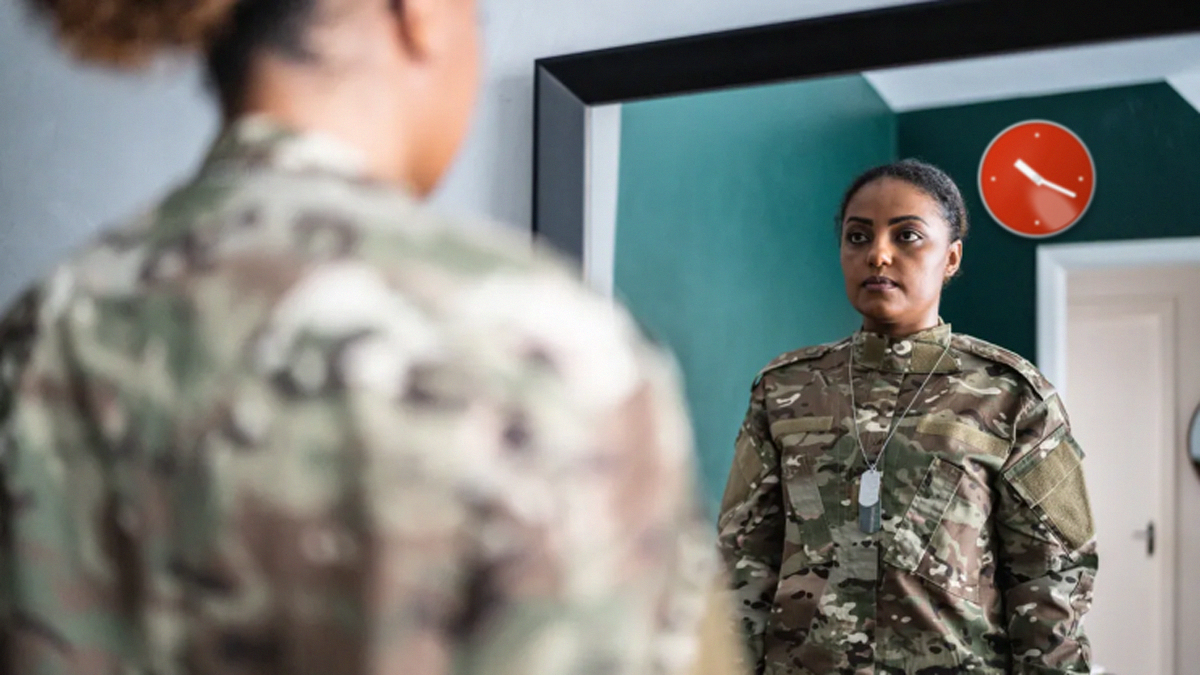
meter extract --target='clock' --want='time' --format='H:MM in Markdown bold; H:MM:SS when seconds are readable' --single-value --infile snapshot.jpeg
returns **10:19**
